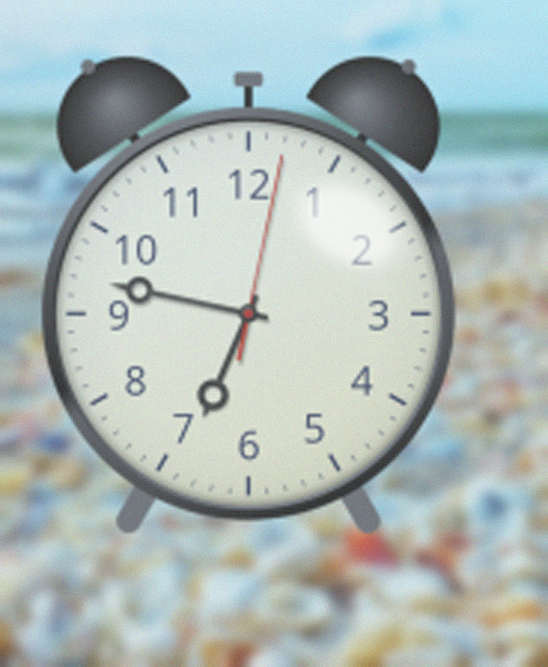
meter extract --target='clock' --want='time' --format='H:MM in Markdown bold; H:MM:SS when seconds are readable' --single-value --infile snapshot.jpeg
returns **6:47:02**
